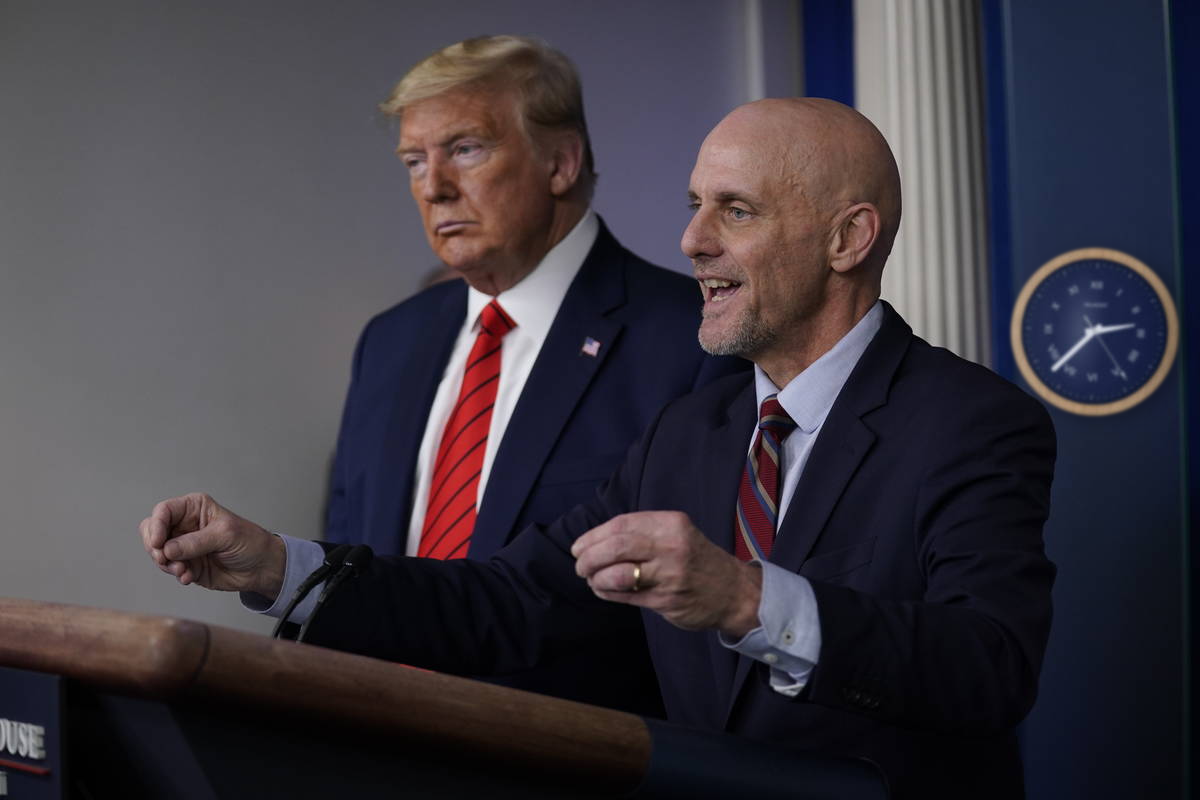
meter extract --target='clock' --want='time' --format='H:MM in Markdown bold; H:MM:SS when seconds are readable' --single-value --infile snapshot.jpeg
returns **2:37:24**
